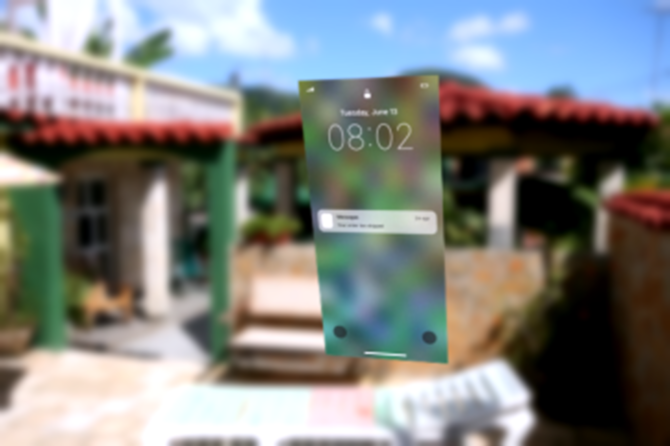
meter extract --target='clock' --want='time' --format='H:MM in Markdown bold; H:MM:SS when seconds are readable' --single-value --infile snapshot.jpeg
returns **8:02**
